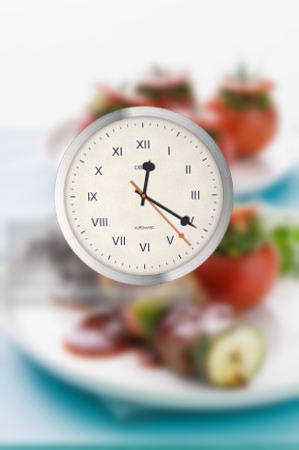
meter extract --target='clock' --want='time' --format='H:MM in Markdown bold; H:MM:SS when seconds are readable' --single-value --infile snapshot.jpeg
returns **12:20:23**
